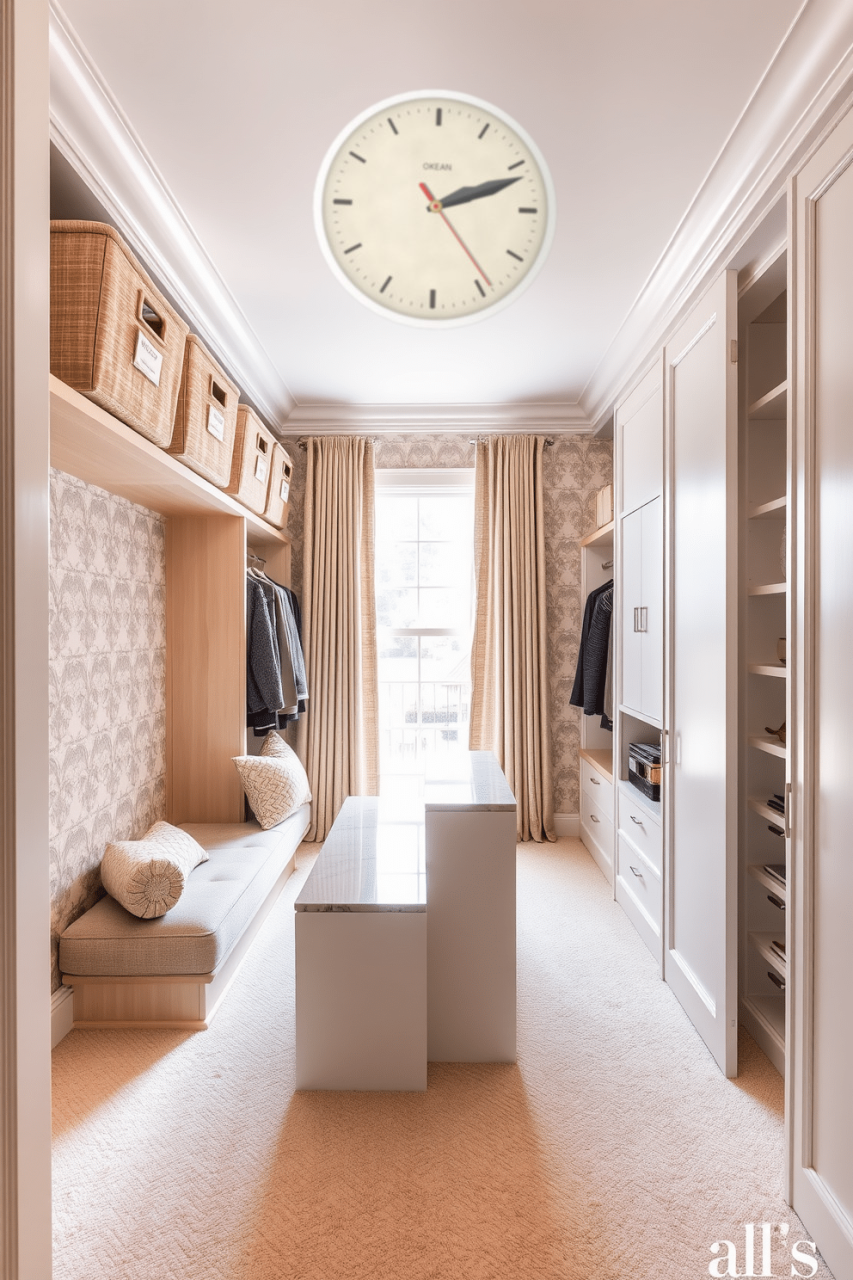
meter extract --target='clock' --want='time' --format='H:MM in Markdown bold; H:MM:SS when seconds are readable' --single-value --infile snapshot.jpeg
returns **2:11:24**
